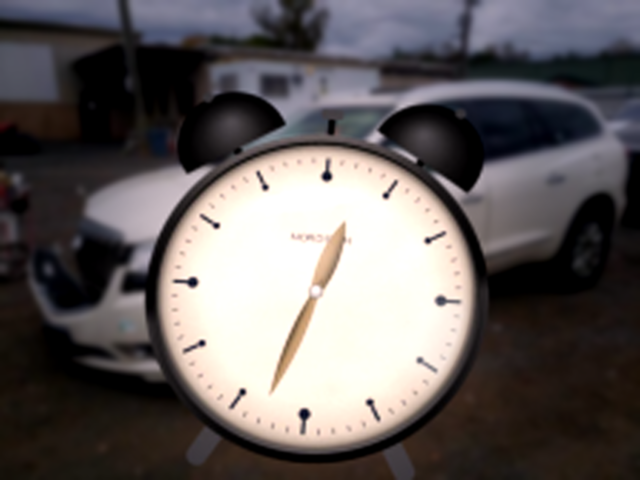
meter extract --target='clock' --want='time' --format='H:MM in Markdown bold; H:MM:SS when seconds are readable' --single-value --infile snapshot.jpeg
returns **12:33**
